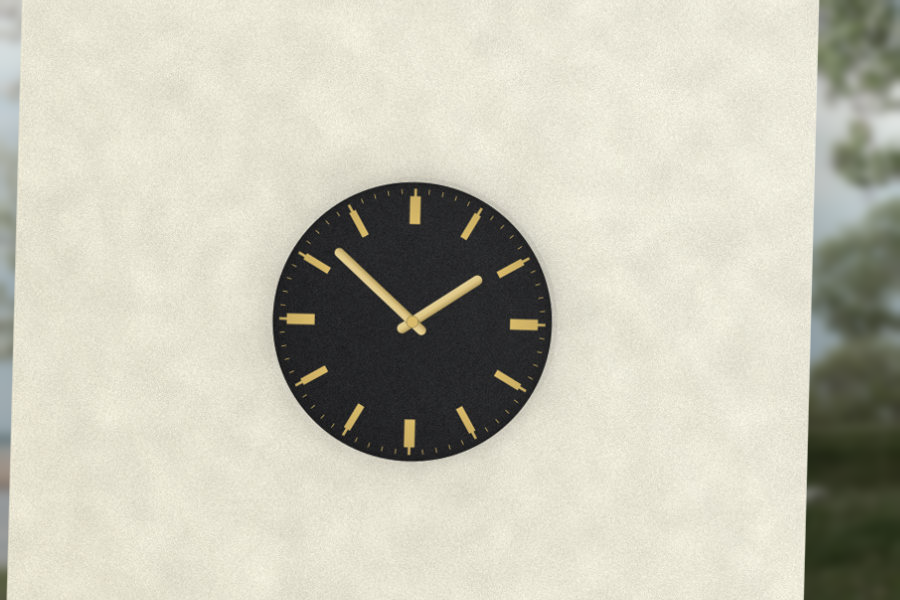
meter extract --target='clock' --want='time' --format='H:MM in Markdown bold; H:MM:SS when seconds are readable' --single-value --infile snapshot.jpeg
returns **1:52**
